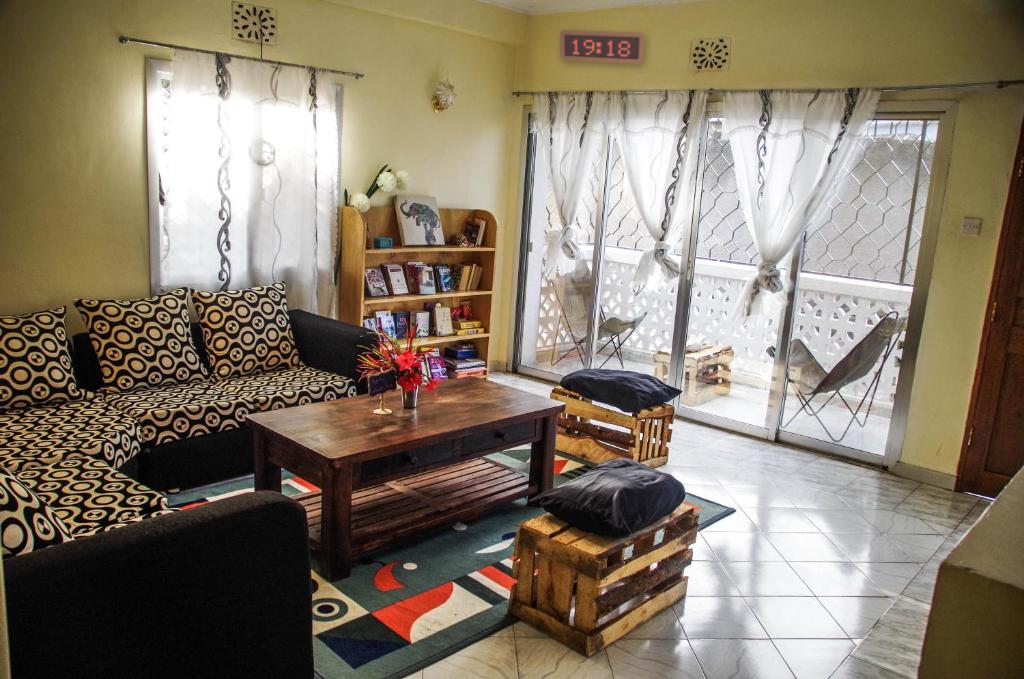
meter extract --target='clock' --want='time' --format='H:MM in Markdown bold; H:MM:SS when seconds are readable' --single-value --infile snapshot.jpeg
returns **19:18**
